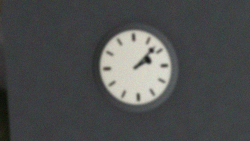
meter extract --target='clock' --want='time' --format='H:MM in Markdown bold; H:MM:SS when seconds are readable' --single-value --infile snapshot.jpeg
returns **2:08**
